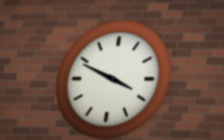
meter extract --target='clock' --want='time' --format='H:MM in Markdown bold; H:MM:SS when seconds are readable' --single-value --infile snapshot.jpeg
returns **3:49**
